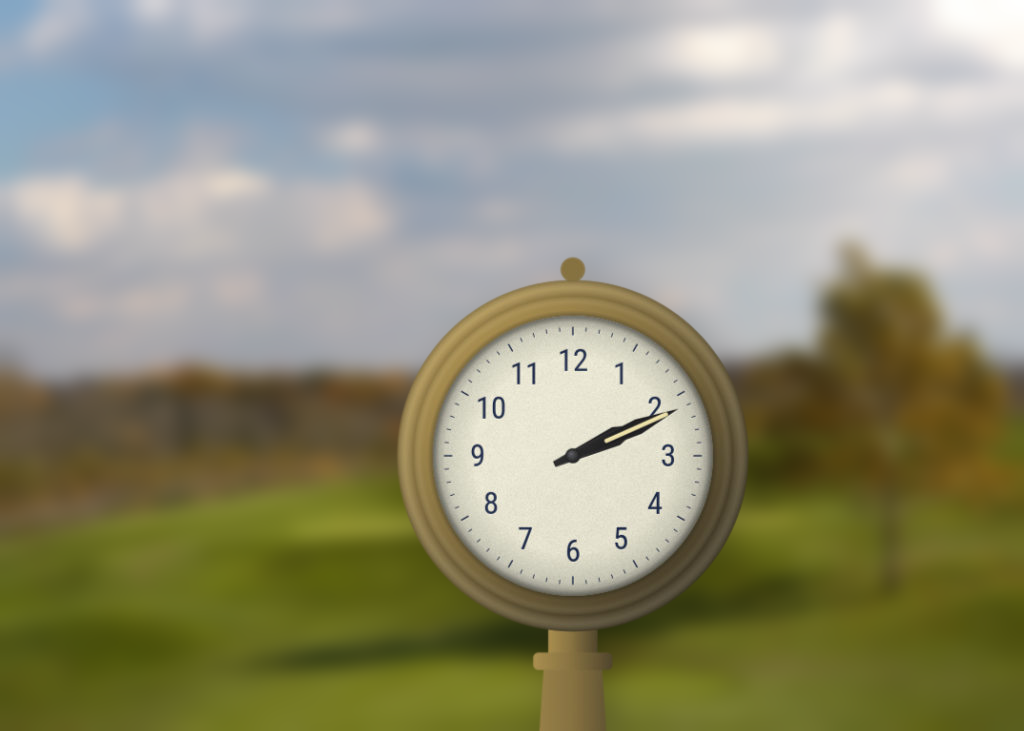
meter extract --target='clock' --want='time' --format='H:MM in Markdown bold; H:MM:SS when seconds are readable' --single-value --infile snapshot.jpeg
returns **2:11**
